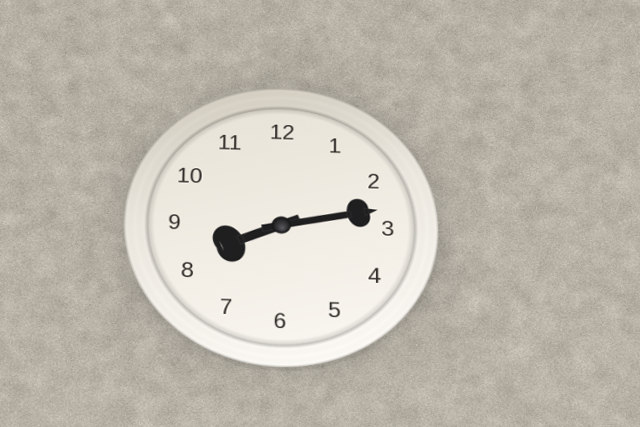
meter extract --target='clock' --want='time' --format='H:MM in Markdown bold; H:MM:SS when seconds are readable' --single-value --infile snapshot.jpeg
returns **8:13**
